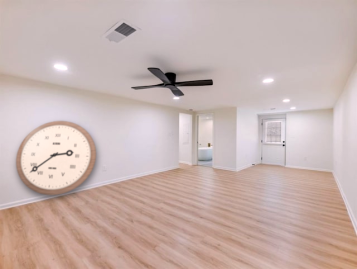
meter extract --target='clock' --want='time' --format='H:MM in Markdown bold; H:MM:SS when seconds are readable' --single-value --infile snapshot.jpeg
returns **2:38**
